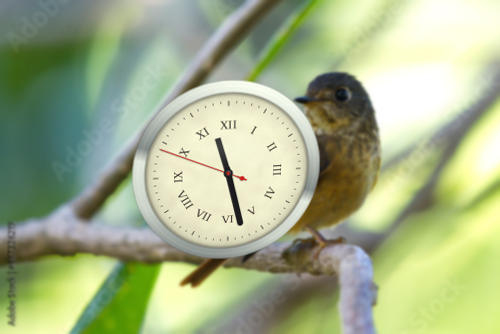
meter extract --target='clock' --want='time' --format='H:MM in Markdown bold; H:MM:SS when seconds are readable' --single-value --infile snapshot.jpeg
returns **11:27:49**
